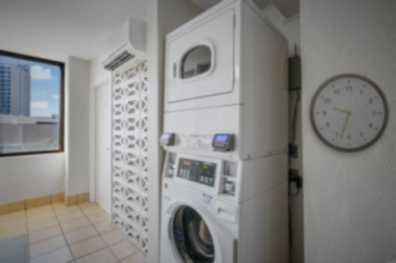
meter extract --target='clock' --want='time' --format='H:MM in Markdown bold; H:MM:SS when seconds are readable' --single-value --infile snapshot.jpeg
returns **9:33**
